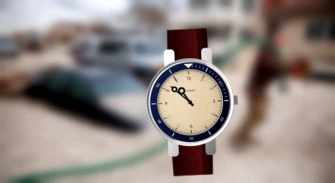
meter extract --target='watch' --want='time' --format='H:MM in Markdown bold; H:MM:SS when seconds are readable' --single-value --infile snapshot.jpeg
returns **10:52**
